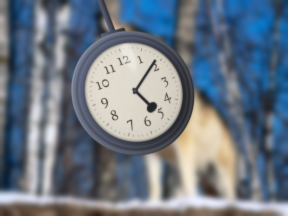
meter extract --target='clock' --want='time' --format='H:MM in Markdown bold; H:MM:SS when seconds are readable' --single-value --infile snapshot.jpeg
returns **5:09**
